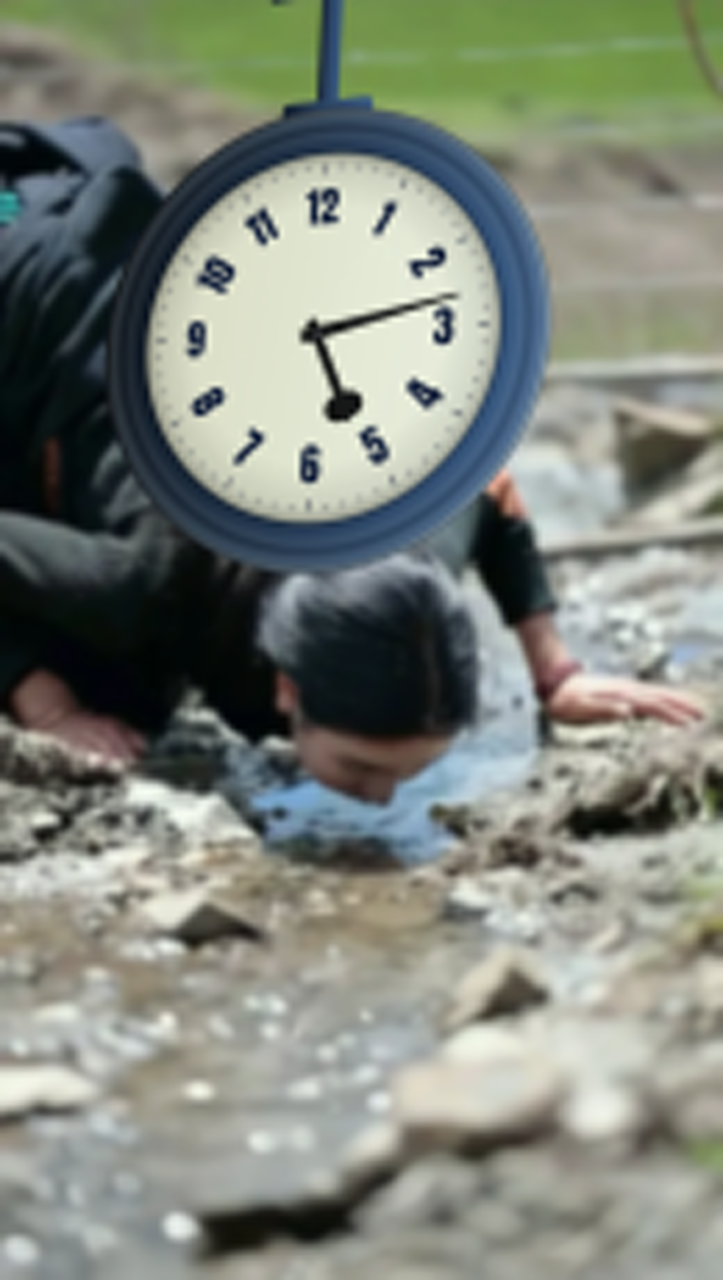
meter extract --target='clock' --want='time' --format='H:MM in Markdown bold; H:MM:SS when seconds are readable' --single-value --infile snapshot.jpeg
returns **5:13**
